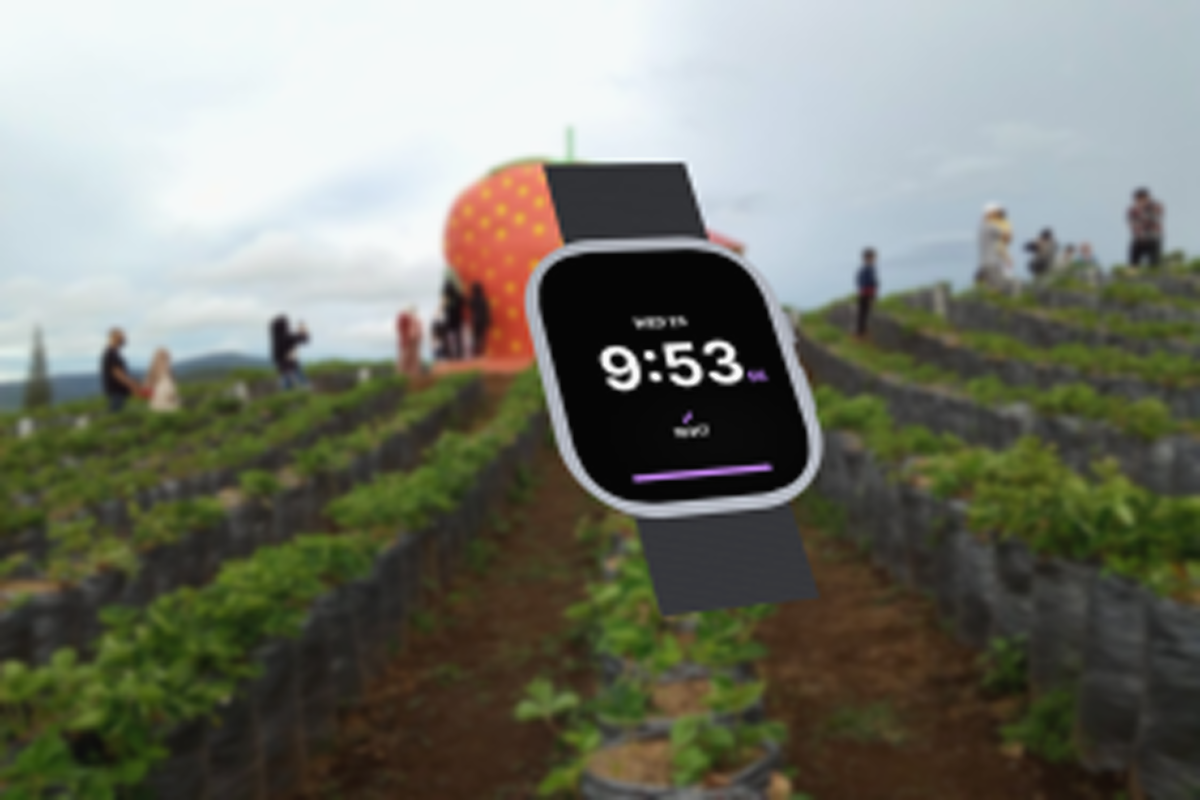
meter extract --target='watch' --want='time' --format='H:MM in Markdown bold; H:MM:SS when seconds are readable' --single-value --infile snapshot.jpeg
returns **9:53**
